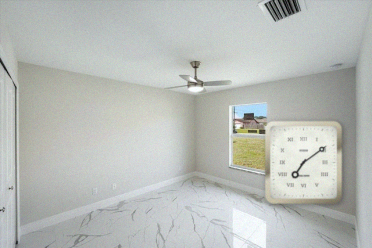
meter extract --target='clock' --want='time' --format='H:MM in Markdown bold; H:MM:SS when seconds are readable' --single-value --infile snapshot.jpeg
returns **7:09**
